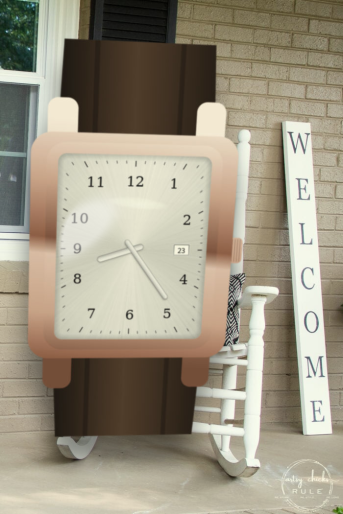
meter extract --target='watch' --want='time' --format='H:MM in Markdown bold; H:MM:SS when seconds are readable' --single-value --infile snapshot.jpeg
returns **8:24**
